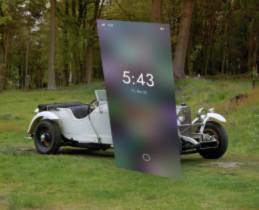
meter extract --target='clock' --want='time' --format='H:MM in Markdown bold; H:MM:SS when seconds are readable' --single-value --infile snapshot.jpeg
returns **5:43**
